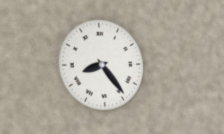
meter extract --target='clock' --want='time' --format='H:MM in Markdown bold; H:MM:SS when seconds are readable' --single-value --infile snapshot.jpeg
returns **8:24**
